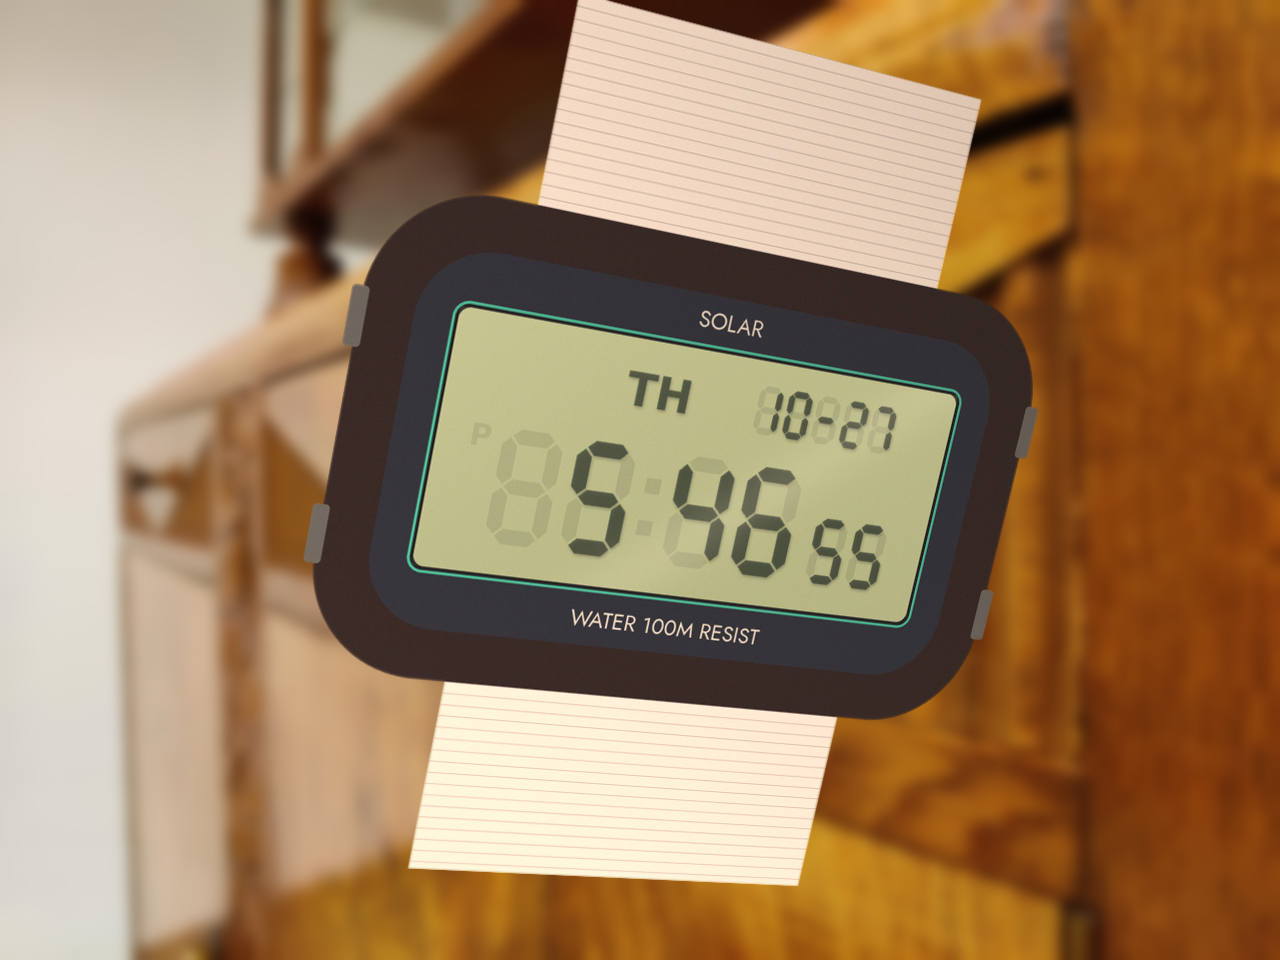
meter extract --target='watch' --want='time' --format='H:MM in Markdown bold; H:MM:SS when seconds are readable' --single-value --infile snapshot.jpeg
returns **5:46:55**
